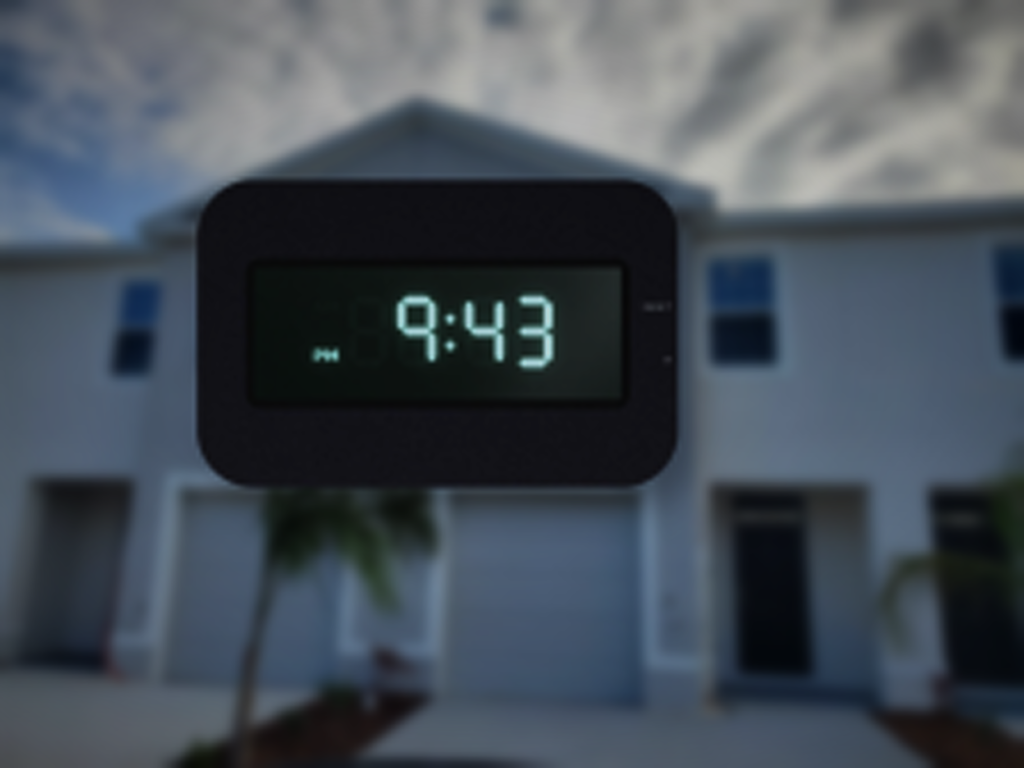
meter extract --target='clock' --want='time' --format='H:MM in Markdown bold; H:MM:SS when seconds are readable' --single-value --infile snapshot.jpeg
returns **9:43**
